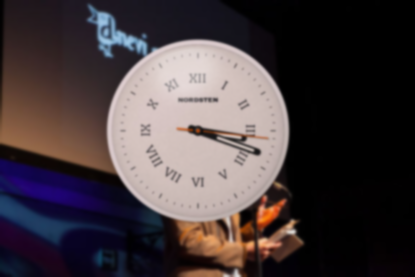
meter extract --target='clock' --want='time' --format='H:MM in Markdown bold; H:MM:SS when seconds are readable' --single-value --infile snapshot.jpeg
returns **3:18:16**
